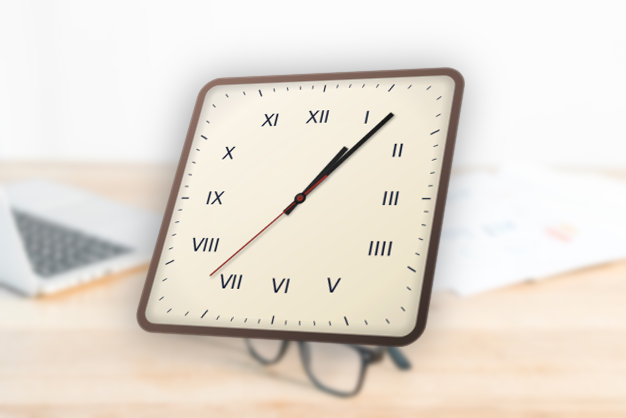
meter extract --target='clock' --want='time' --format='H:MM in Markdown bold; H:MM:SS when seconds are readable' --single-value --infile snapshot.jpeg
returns **1:06:37**
